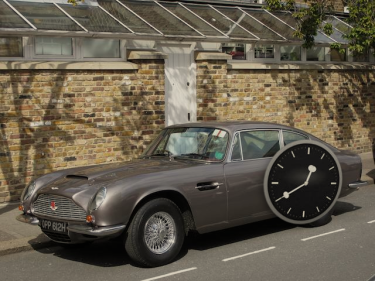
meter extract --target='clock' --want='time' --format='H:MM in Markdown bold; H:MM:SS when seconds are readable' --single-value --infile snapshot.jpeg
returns **12:40**
